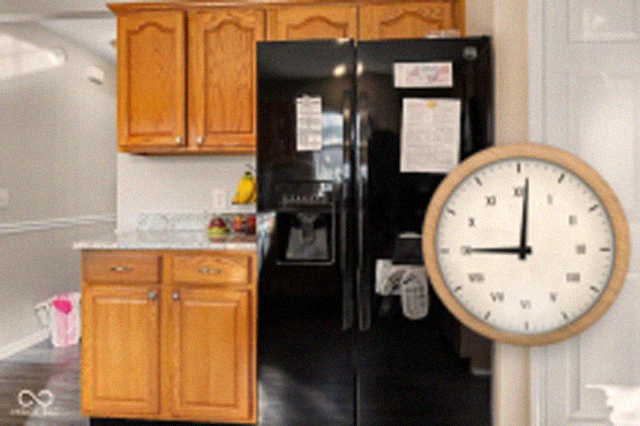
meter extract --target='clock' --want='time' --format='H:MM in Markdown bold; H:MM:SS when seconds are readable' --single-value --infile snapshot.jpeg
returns **9:01**
